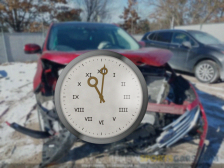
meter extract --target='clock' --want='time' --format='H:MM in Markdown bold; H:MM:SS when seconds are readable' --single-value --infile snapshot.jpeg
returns **11:01**
